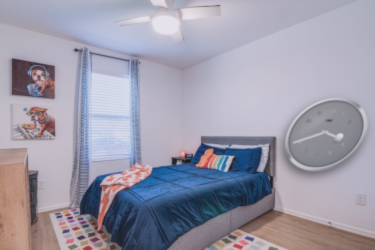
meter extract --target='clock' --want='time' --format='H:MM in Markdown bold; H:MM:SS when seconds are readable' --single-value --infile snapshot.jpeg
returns **3:41**
